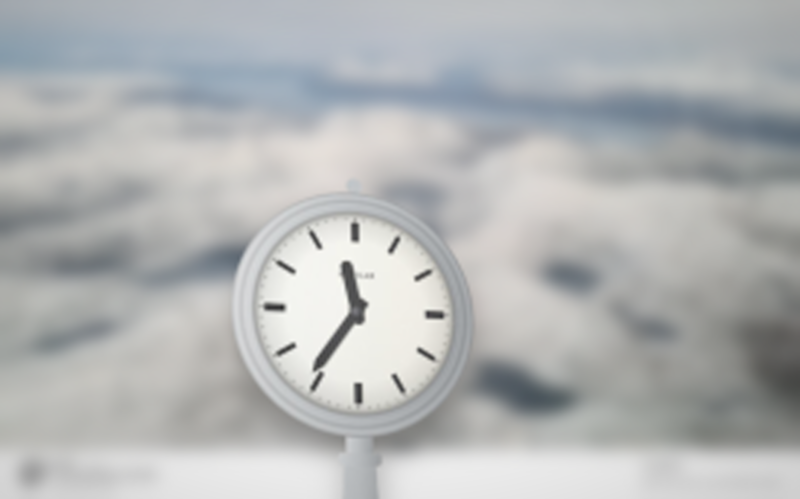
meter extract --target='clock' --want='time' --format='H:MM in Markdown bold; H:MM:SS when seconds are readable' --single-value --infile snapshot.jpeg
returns **11:36**
